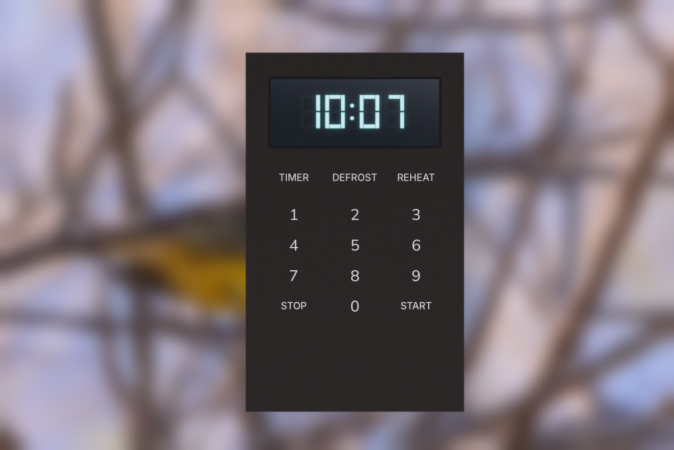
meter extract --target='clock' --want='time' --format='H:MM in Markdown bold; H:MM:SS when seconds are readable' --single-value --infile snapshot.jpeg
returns **10:07**
